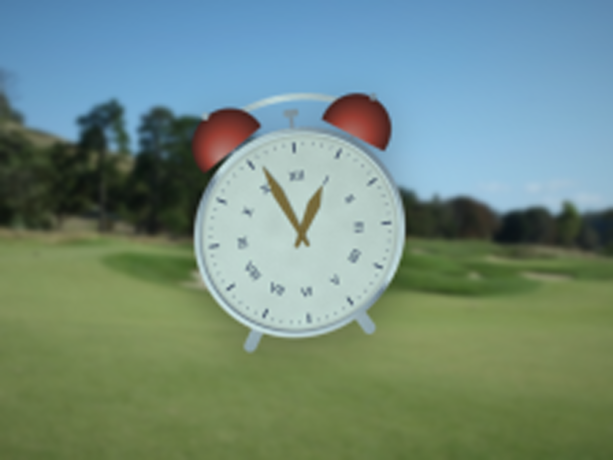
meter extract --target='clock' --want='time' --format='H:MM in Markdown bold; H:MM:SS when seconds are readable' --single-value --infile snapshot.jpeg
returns **12:56**
